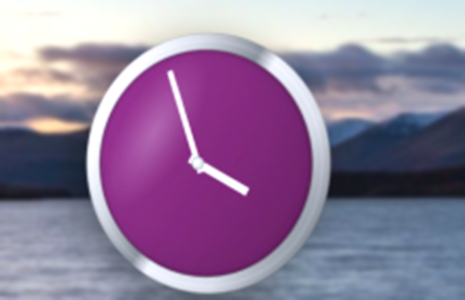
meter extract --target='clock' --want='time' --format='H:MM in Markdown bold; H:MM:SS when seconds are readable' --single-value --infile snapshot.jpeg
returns **3:57**
